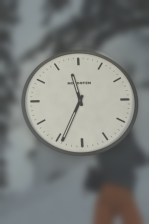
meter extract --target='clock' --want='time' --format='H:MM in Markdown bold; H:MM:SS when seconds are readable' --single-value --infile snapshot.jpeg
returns **11:34**
